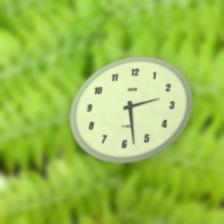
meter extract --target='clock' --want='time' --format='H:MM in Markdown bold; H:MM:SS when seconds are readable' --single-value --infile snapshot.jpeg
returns **2:28**
